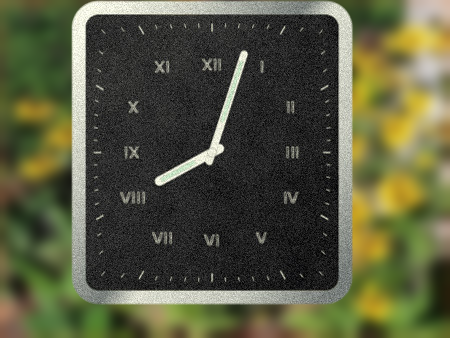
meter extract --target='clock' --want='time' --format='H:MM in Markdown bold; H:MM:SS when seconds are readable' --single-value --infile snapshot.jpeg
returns **8:03**
